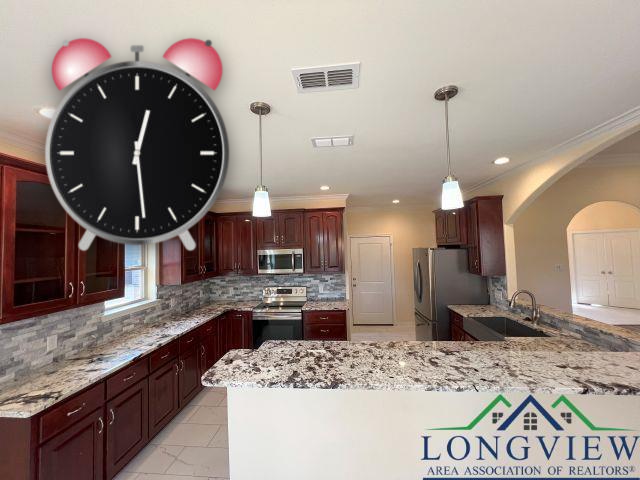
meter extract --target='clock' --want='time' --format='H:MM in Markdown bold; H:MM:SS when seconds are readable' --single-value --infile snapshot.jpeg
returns **12:29**
